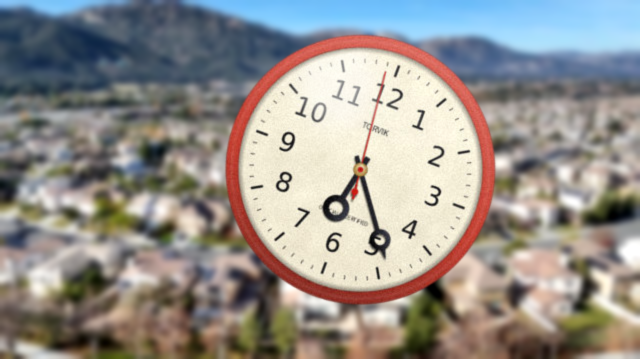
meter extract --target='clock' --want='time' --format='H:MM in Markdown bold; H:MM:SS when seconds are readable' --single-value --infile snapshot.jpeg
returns **6:23:59**
